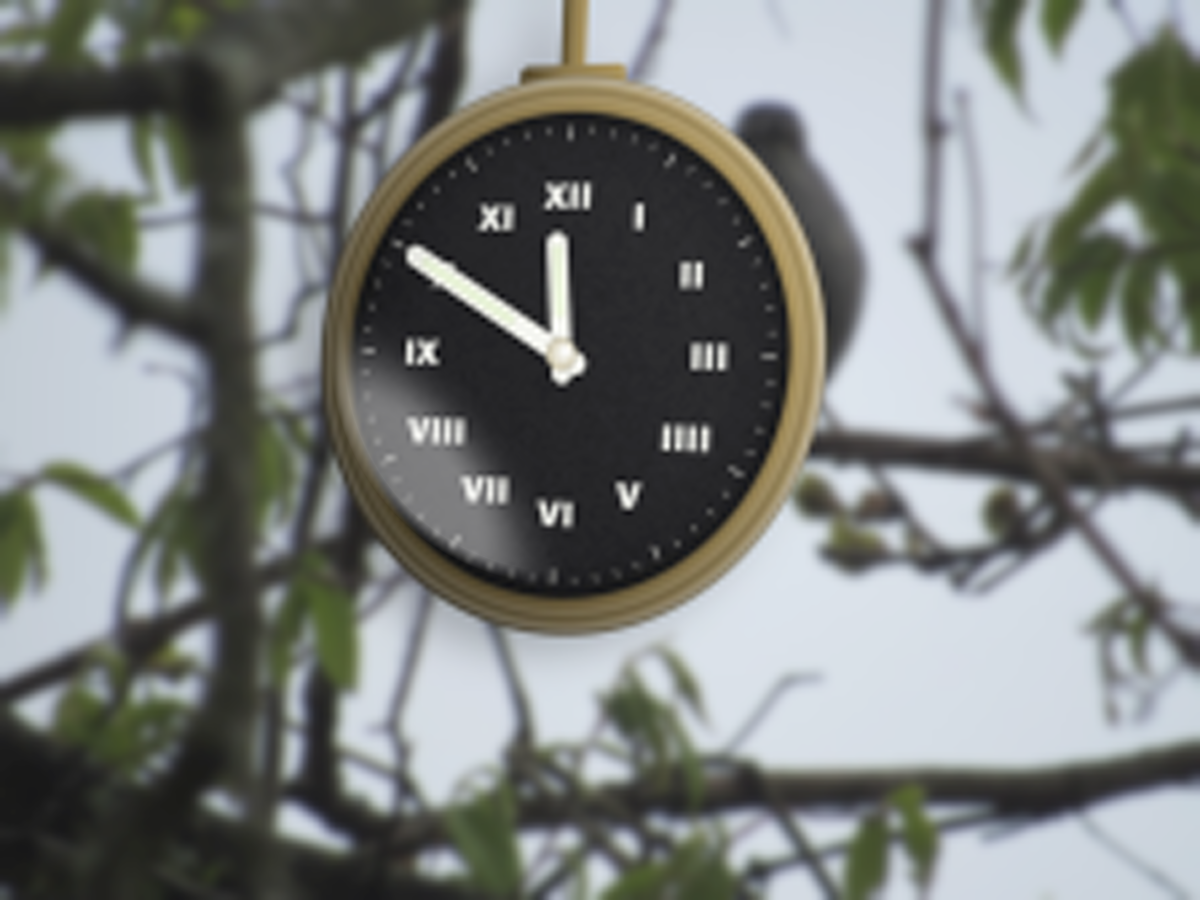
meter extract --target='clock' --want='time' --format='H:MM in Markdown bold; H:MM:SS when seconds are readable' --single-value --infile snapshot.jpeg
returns **11:50**
